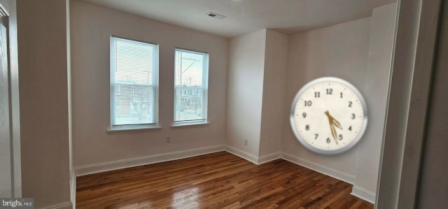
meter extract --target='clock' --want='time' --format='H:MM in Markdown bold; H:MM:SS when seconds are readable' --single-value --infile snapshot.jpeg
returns **4:27**
